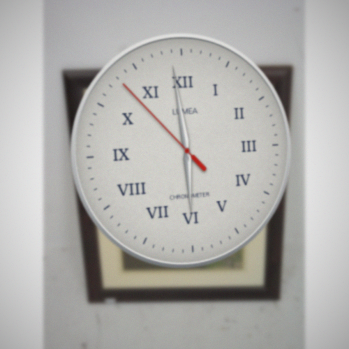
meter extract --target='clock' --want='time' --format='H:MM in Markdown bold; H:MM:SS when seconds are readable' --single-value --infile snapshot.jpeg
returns **5:58:53**
